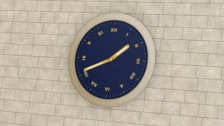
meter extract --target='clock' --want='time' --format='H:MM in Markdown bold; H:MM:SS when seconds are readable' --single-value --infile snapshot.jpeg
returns **1:41**
